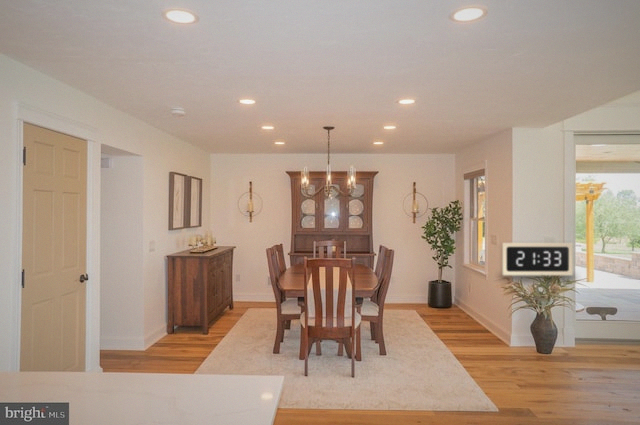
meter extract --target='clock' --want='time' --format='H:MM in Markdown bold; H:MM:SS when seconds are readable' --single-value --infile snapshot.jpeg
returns **21:33**
